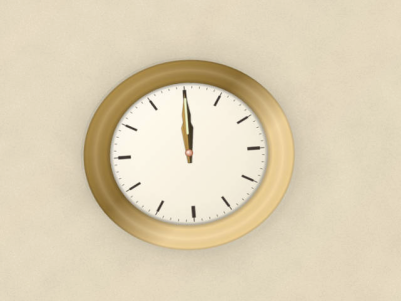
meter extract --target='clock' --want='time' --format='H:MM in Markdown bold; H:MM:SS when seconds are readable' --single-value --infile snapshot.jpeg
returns **12:00**
